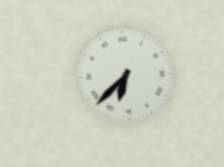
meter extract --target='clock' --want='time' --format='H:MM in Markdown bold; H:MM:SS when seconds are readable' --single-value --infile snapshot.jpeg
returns **6:38**
